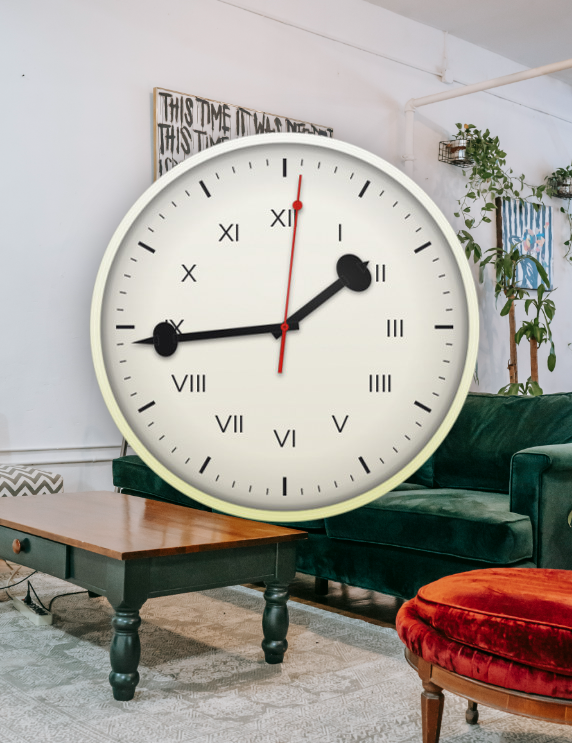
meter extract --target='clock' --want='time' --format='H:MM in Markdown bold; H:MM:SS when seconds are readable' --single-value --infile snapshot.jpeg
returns **1:44:01**
